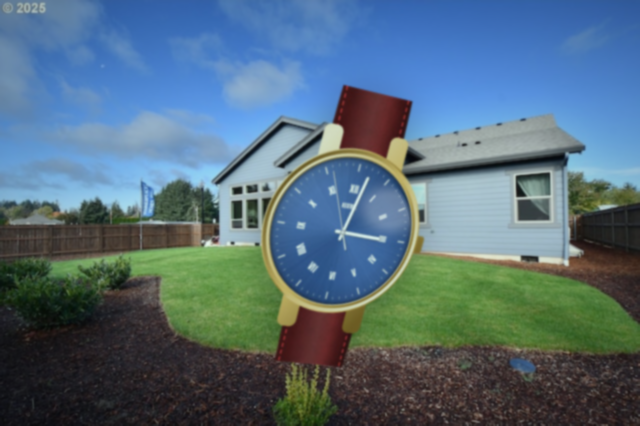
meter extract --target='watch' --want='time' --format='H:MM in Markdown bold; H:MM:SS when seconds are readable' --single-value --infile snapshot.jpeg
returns **3:01:56**
